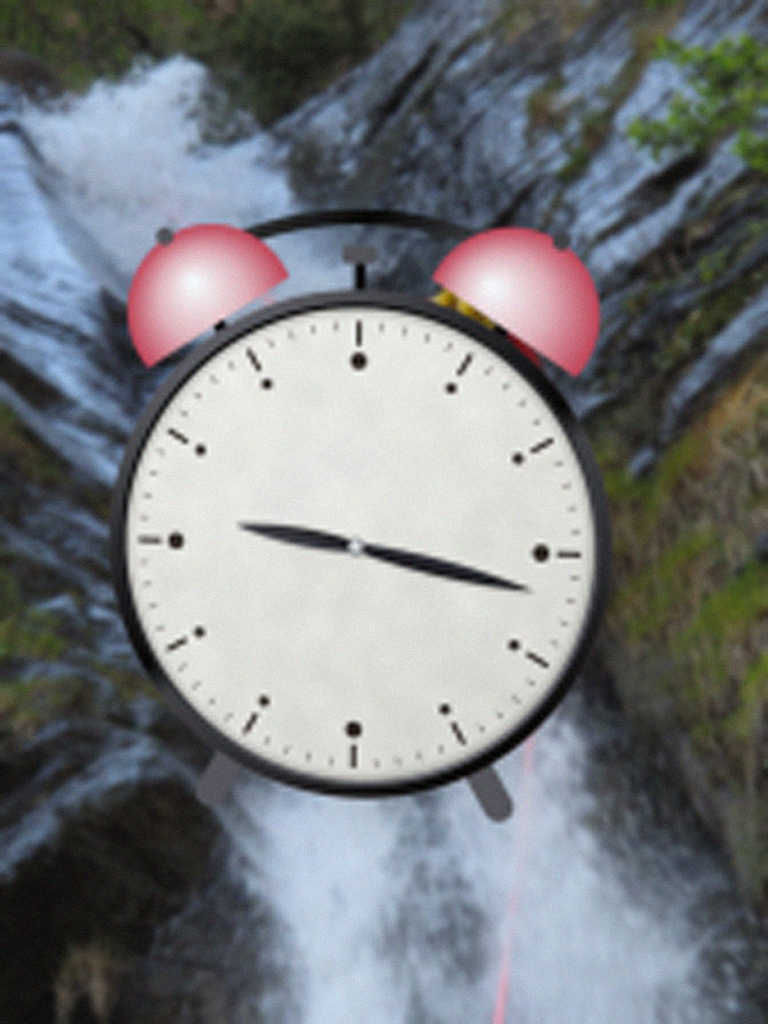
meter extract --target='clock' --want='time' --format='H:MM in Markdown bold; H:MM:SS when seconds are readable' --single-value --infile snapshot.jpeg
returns **9:17**
